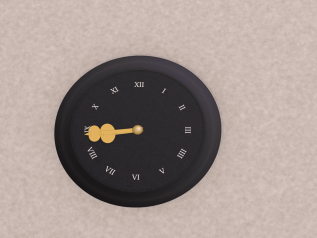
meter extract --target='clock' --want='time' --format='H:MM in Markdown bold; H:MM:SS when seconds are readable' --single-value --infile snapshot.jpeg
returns **8:44**
